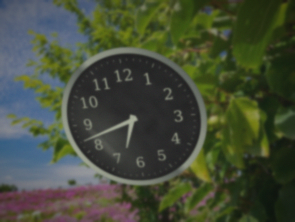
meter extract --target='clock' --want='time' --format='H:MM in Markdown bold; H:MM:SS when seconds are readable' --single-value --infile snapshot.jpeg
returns **6:42**
